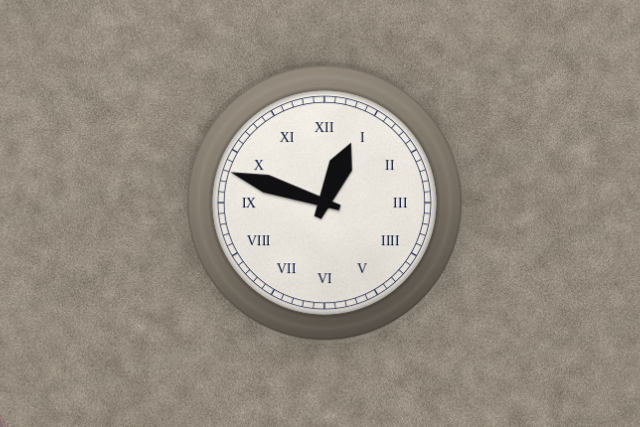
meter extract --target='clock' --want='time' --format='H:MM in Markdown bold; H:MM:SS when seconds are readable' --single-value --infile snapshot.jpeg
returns **12:48**
